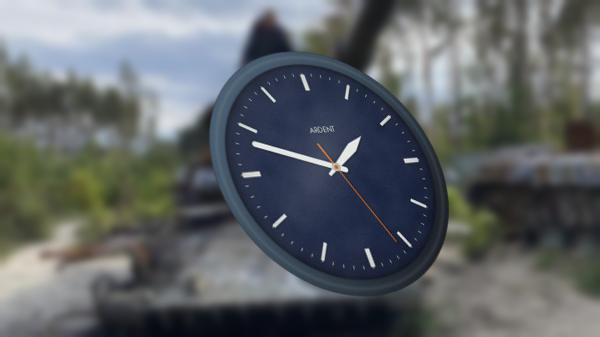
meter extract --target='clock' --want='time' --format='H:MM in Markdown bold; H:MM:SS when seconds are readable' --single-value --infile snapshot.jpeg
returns **1:48:26**
